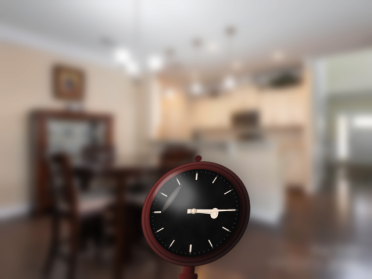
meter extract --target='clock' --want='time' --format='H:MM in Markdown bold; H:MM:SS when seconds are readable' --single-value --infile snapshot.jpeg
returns **3:15**
